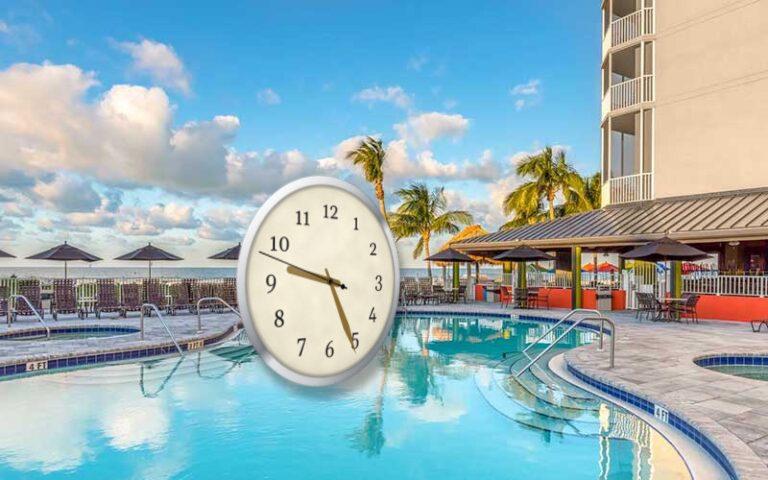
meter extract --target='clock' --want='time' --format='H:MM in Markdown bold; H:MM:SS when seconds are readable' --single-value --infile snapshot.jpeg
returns **9:25:48**
